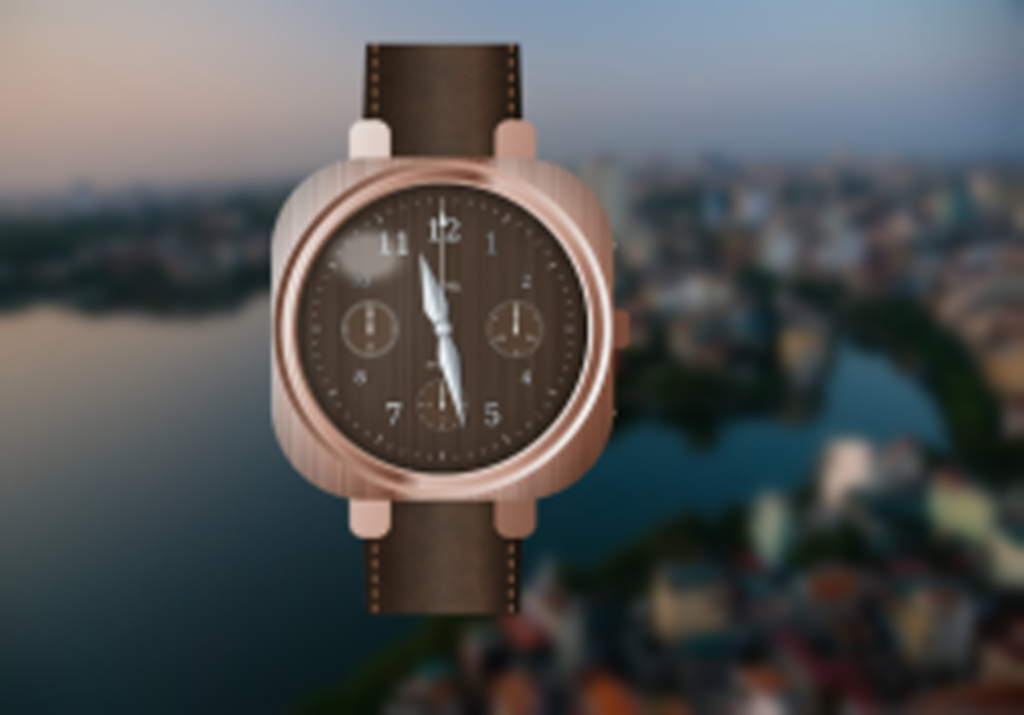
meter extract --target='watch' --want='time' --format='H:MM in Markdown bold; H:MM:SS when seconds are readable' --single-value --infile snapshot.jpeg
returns **11:28**
